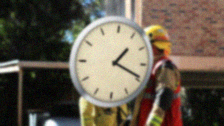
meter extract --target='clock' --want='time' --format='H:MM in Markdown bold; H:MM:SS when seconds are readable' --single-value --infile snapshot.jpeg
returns **1:19**
